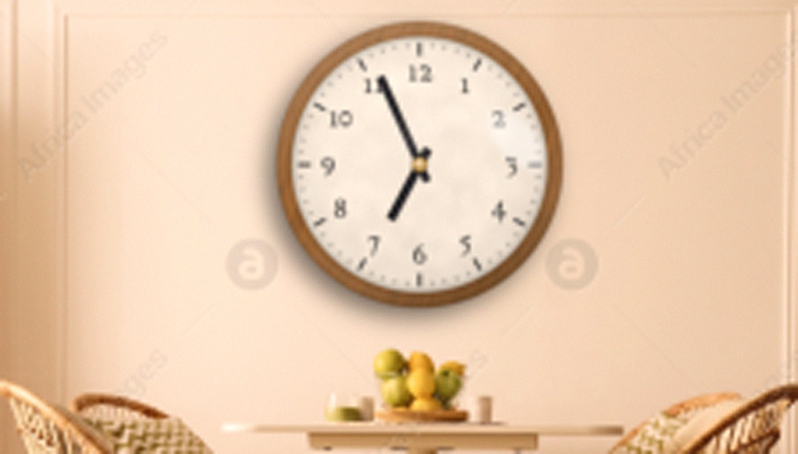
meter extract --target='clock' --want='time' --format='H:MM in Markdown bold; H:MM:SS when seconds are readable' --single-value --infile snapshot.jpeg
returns **6:56**
